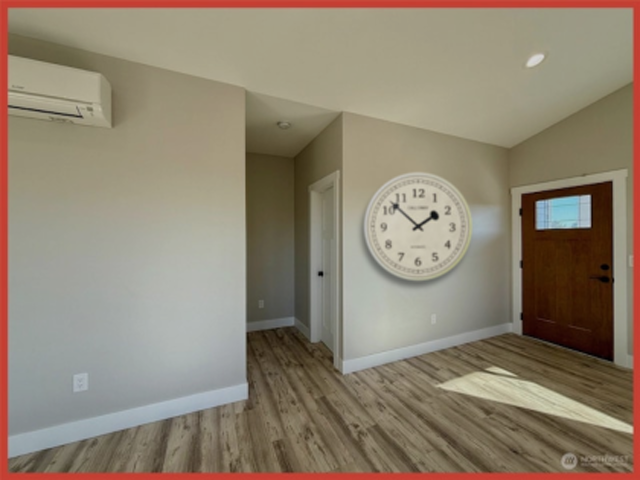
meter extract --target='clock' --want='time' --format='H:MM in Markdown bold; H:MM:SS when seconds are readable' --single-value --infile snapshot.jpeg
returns **1:52**
